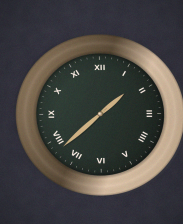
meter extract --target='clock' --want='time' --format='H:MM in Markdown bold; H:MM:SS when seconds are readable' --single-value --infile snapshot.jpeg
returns **1:38**
